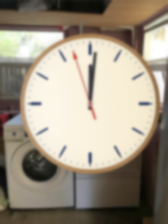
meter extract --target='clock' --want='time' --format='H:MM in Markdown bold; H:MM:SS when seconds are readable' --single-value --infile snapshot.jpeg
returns **12:00:57**
